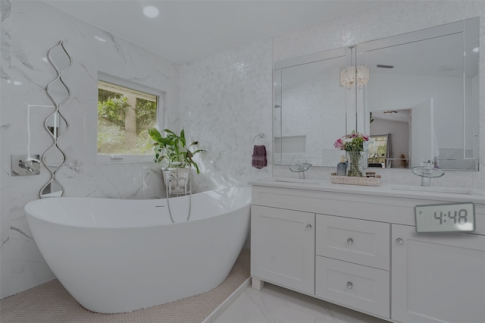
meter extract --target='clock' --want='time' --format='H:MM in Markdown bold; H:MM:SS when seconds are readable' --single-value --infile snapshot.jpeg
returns **4:48**
